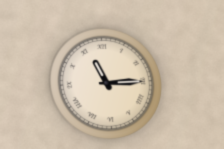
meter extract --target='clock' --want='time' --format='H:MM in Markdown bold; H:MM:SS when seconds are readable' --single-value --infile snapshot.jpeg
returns **11:15**
